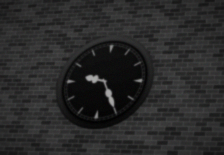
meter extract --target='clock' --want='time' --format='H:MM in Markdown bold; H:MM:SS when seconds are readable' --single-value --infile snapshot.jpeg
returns **9:25**
